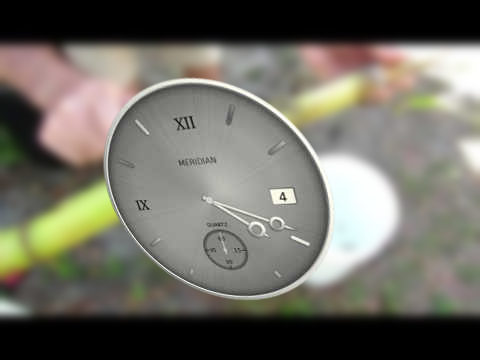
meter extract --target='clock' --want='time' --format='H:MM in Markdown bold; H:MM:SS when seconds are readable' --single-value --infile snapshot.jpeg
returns **4:19**
